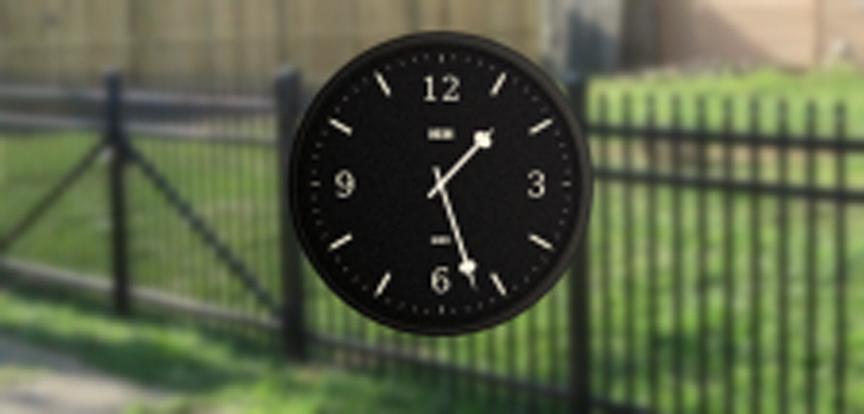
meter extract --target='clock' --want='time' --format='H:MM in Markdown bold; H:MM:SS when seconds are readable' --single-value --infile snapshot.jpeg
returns **1:27**
